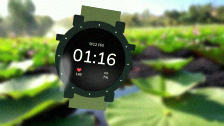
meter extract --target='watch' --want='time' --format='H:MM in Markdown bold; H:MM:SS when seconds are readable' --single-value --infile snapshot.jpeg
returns **1:16**
